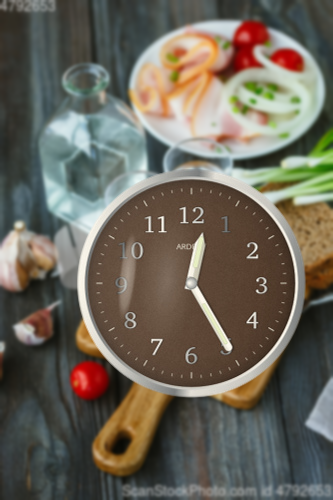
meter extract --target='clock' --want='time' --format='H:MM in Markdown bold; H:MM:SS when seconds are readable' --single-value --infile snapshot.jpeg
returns **12:25**
